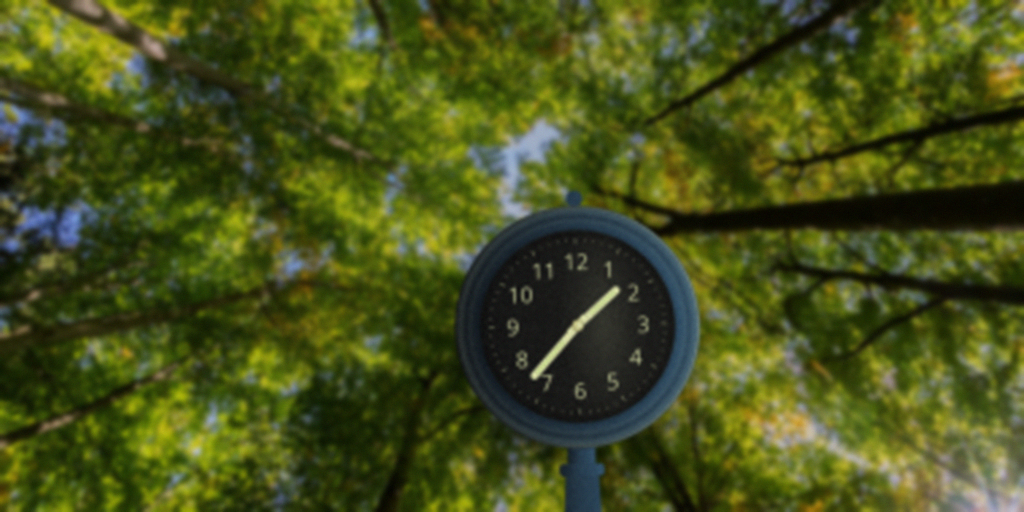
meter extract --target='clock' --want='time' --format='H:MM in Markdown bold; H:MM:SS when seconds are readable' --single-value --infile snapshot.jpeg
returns **1:37**
